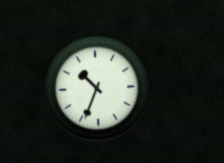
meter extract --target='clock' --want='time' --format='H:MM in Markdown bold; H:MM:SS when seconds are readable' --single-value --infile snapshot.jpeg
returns **10:34**
